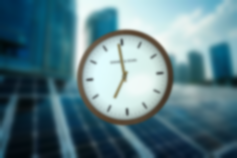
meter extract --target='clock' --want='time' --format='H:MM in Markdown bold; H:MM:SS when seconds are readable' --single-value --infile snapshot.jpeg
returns **6:59**
